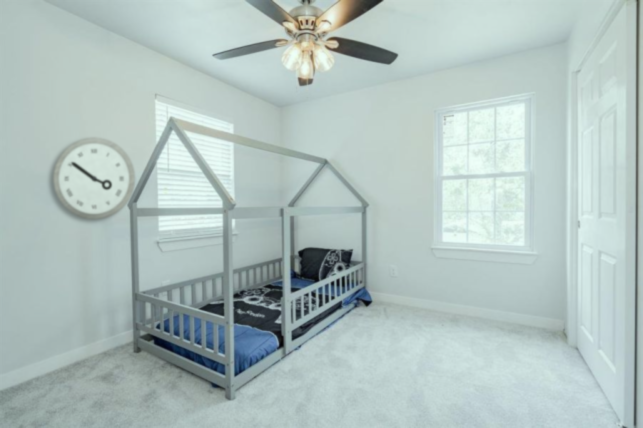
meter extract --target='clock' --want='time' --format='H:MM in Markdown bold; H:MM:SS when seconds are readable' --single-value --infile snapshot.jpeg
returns **3:51**
